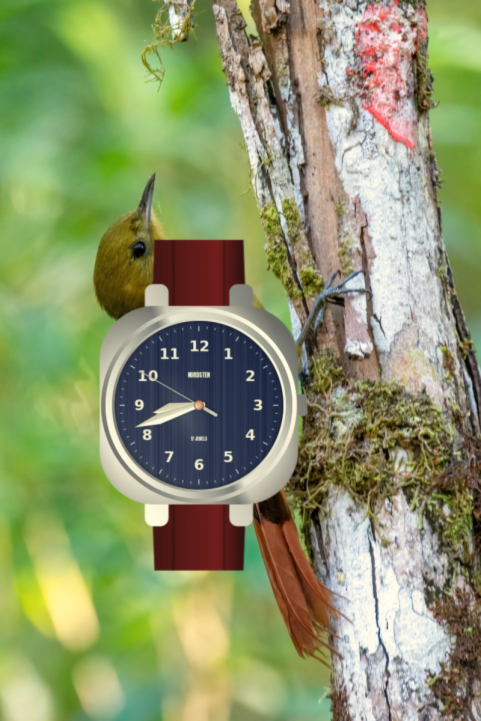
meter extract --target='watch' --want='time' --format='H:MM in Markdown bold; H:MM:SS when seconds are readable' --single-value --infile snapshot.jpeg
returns **8:41:50**
